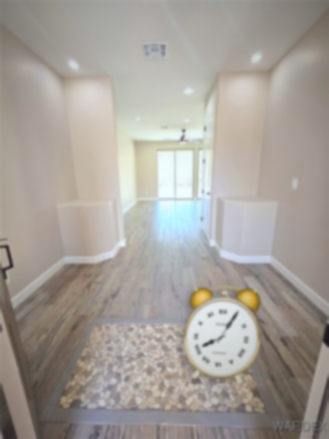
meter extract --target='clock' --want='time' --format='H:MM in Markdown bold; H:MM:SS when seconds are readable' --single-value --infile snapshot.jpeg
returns **8:05**
